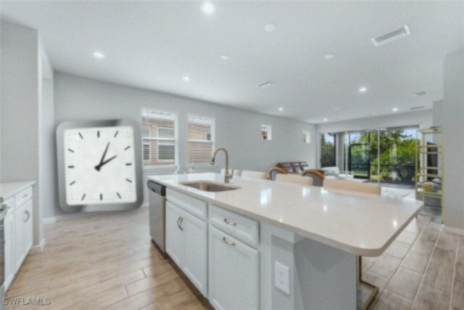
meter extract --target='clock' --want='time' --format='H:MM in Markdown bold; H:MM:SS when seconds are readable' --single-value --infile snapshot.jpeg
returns **2:04**
